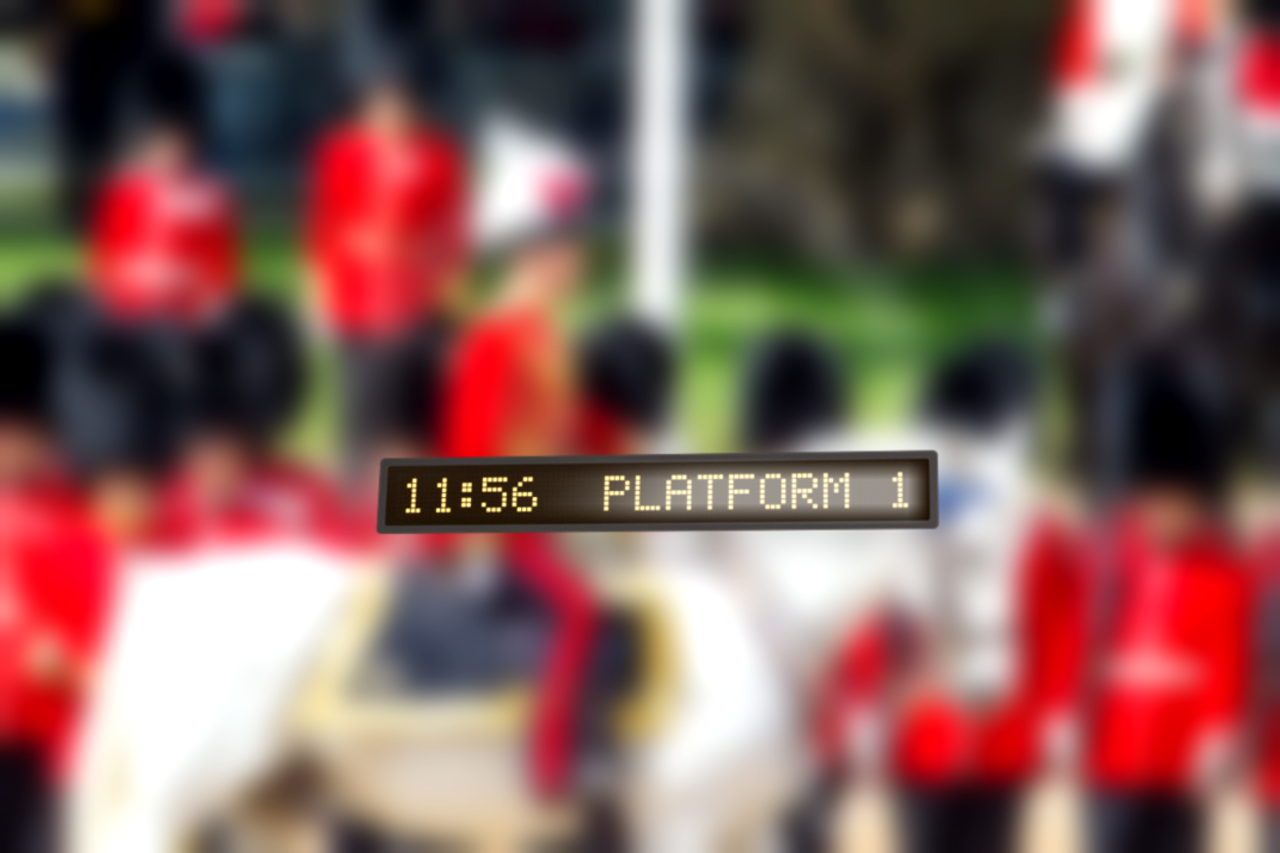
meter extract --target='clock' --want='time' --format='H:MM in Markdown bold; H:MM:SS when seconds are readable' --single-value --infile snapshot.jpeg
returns **11:56**
